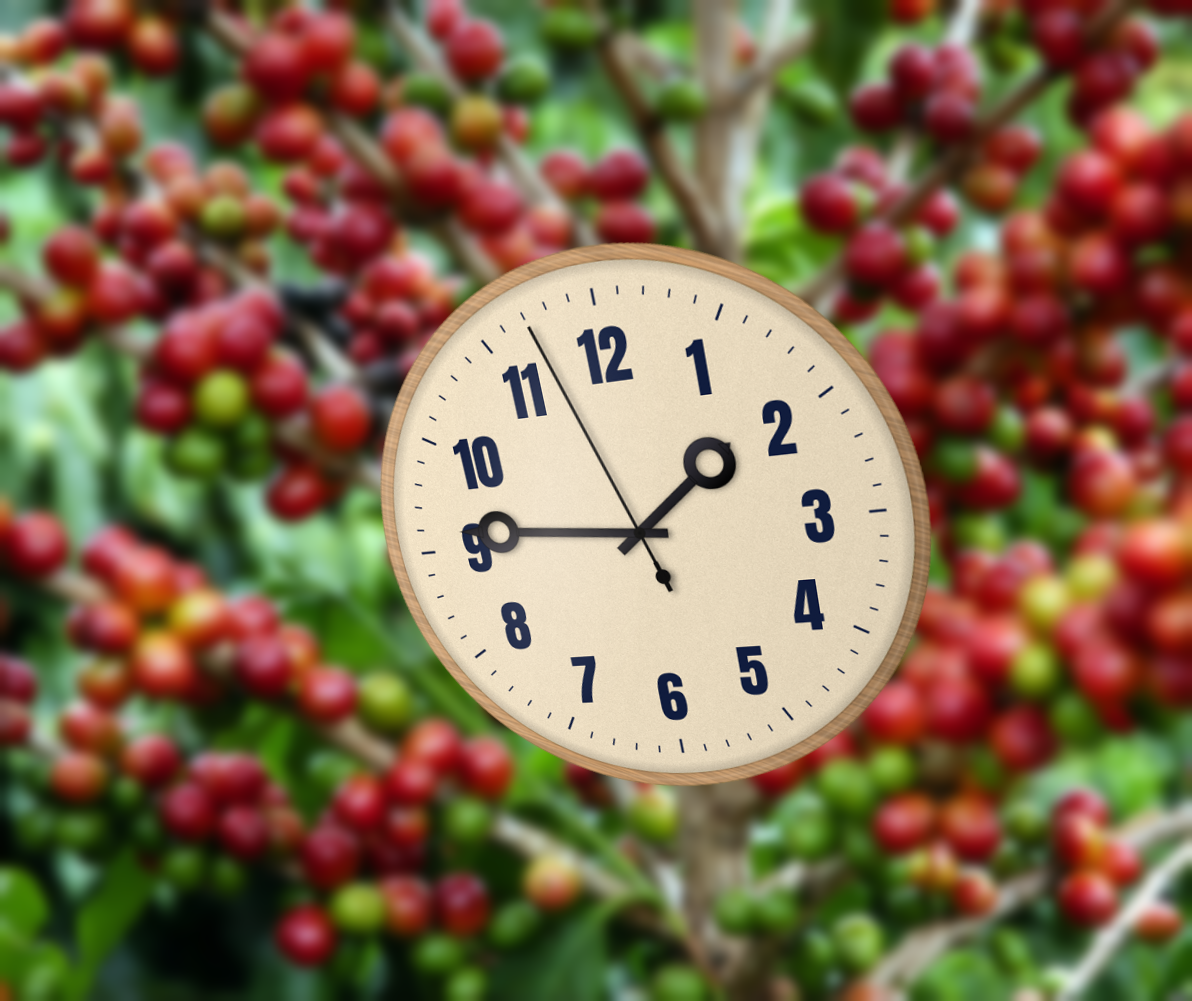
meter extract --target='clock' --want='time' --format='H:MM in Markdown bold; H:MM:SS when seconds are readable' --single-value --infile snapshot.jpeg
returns **1:45:57**
